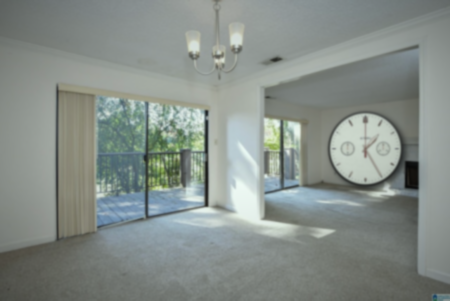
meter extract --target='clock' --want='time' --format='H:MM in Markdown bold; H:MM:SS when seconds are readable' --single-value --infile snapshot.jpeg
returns **1:25**
